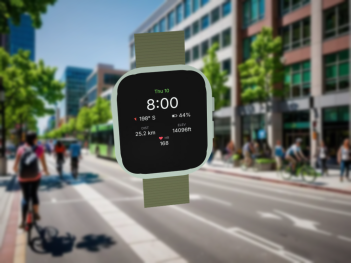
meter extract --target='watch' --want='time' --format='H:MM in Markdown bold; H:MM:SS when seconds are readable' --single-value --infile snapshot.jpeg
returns **8:00**
